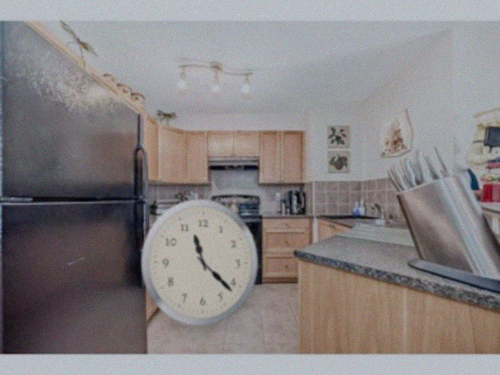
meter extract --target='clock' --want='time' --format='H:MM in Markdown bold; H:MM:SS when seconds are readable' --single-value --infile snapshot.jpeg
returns **11:22**
